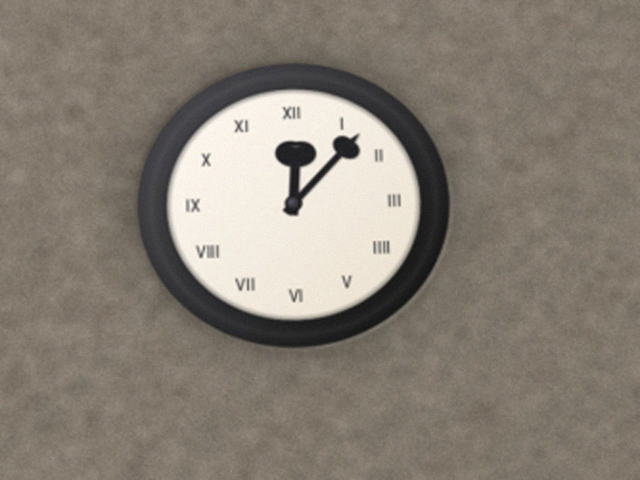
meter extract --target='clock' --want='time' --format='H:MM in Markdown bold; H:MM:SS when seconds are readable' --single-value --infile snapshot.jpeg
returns **12:07**
